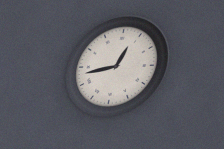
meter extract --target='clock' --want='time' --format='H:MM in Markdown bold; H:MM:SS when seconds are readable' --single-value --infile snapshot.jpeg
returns **12:43**
